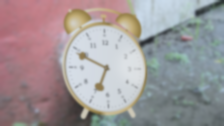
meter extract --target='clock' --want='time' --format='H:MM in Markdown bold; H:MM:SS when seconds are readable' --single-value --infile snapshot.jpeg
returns **6:49**
